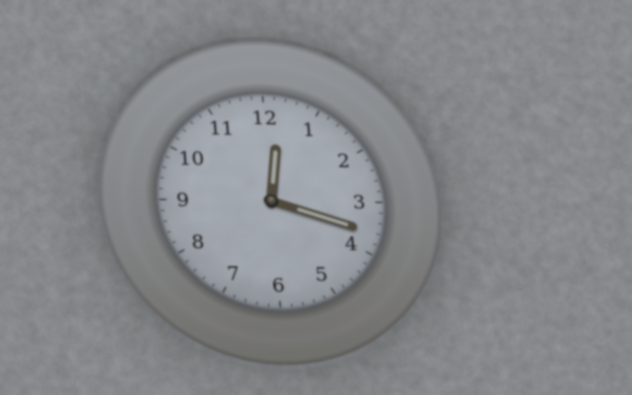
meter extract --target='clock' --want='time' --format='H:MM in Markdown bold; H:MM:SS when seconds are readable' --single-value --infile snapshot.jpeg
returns **12:18**
